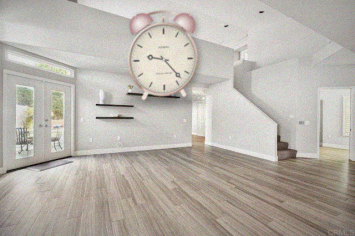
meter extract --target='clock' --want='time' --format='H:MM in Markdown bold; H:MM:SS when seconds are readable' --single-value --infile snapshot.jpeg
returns **9:23**
